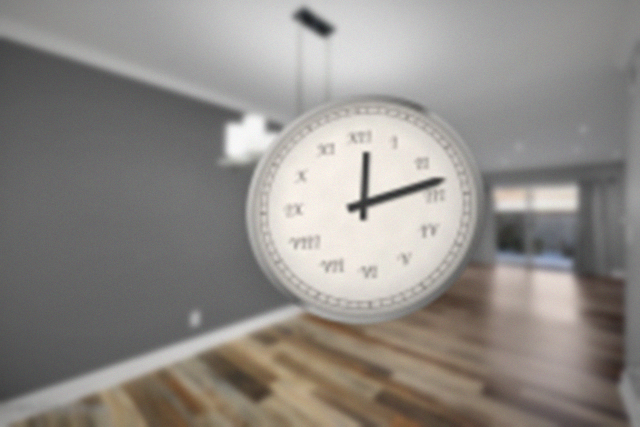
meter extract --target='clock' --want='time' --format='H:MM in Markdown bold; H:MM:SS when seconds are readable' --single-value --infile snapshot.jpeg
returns **12:13**
